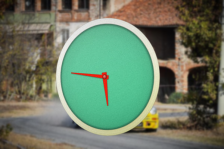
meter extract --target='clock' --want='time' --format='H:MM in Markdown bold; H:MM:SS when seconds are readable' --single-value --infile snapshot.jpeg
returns **5:46**
